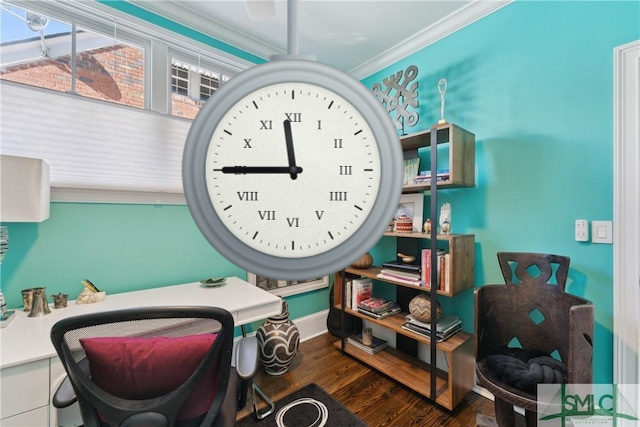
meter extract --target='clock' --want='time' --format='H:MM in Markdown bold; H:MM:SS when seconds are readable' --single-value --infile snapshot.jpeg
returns **11:45**
